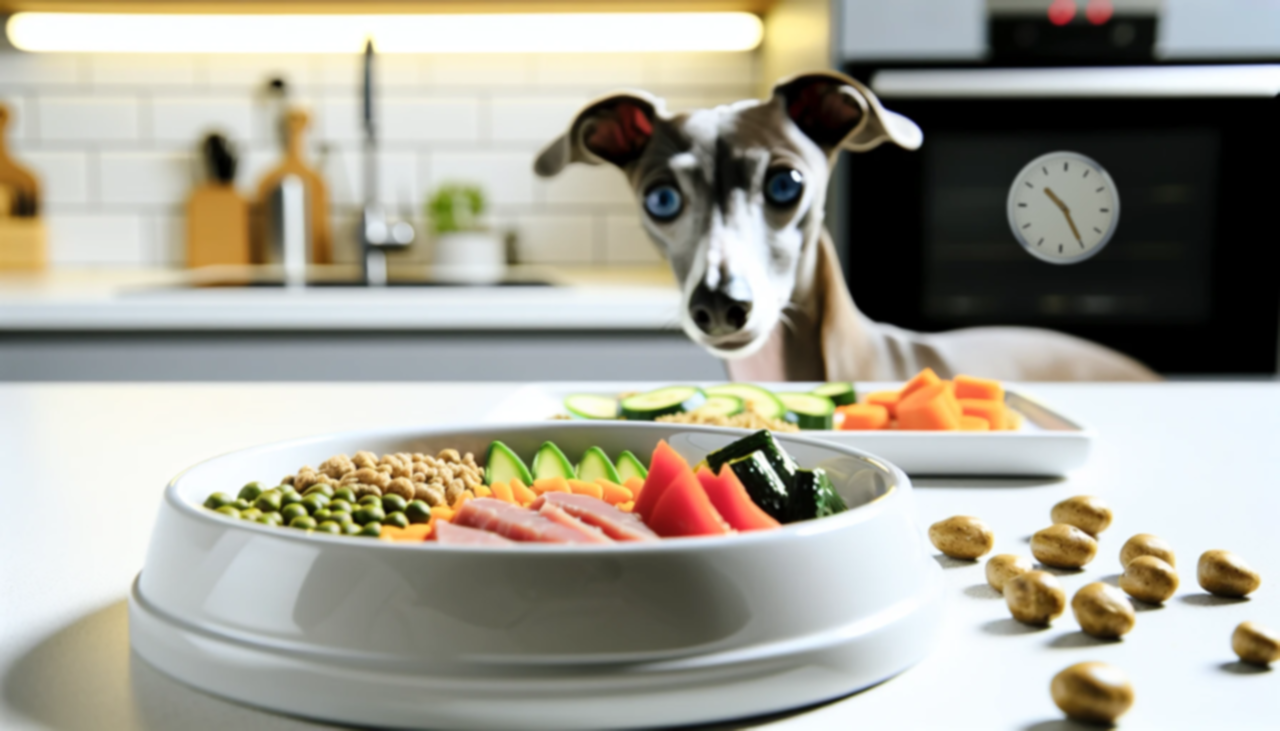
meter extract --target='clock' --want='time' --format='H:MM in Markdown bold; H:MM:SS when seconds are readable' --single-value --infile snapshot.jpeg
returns **10:25**
